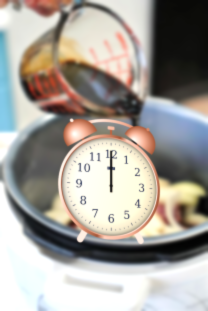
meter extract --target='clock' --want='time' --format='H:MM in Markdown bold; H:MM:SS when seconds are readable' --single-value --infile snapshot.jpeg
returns **12:00**
